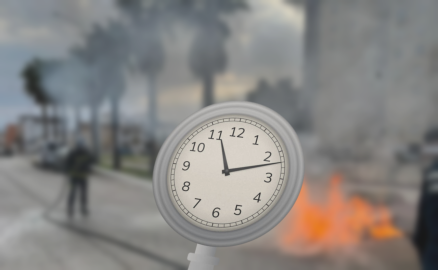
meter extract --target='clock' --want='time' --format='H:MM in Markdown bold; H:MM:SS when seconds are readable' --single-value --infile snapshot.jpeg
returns **11:12**
